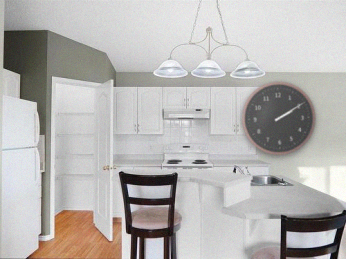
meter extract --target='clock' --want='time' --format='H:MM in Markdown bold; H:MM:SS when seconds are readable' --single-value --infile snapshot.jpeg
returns **2:10**
